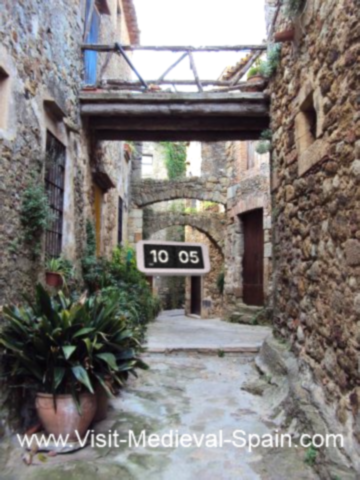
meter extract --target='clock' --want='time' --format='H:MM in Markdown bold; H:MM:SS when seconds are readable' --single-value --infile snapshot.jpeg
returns **10:05**
